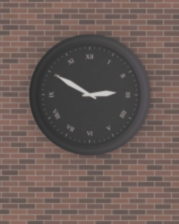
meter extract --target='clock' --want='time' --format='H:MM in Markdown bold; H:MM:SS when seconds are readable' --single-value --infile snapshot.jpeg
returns **2:50**
